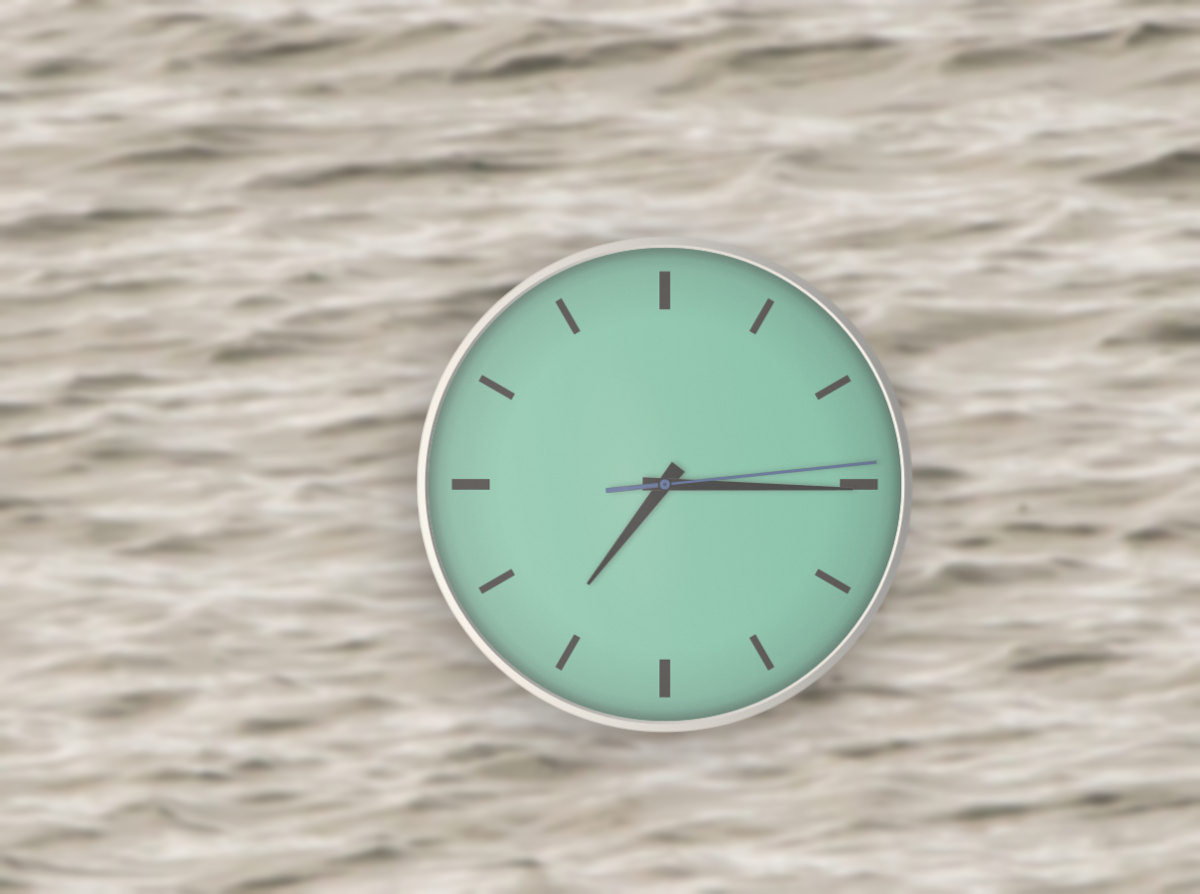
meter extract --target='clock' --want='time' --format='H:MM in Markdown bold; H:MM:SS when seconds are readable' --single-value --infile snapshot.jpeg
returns **7:15:14**
